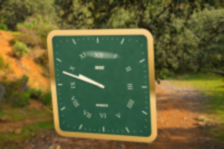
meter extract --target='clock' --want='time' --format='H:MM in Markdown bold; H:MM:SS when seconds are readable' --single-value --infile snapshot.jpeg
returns **9:48**
